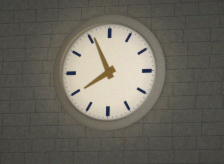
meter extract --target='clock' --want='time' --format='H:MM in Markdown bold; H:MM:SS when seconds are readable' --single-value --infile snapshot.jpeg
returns **7:56**
